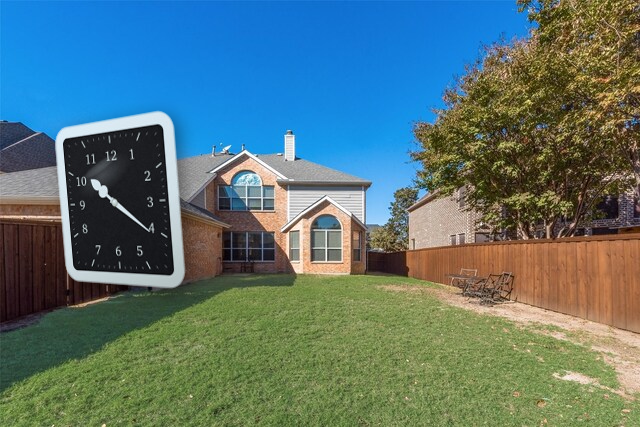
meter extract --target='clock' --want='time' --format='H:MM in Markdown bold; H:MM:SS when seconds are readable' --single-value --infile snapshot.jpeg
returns **10:21**
